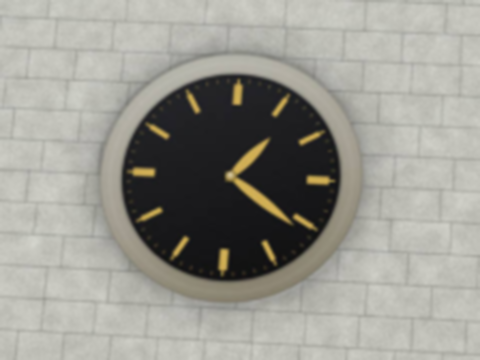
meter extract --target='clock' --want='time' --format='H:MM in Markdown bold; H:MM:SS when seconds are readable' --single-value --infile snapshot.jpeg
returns **1:21**
